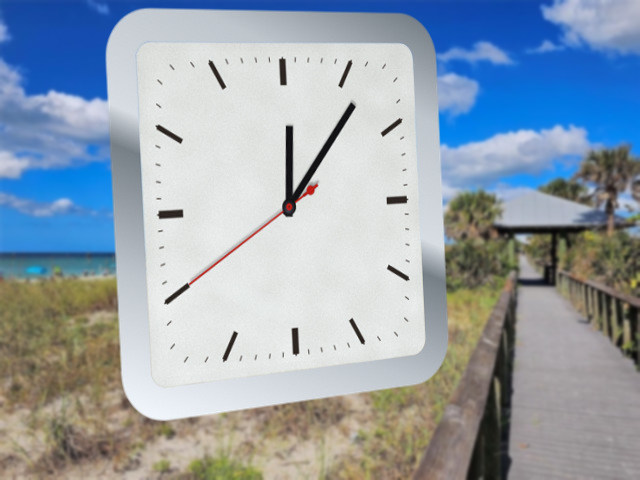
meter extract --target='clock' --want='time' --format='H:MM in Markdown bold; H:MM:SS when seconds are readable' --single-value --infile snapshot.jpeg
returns **12:06:40**
